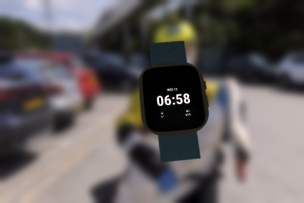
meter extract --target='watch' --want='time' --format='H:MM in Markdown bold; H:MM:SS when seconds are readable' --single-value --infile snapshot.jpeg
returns **6:58**
